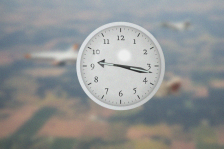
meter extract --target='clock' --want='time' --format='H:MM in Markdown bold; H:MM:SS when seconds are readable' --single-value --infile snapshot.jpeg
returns **9:17**
